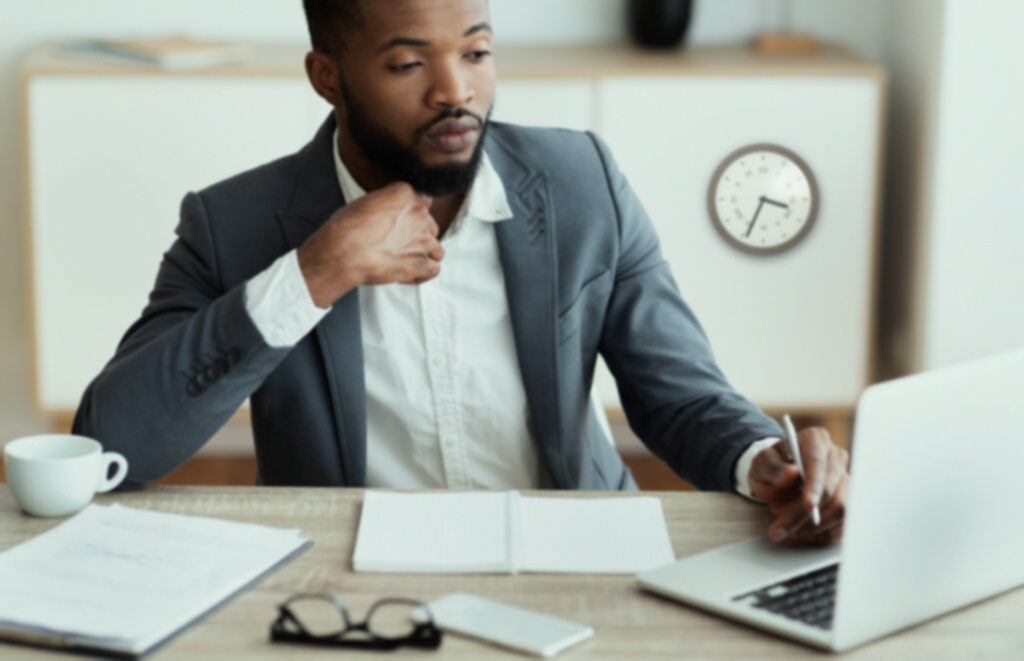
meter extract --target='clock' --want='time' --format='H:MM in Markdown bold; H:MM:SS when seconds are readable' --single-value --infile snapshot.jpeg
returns **3:34**
